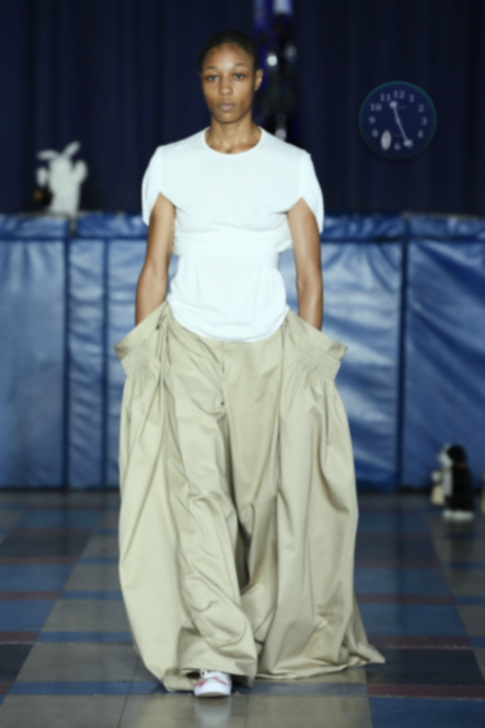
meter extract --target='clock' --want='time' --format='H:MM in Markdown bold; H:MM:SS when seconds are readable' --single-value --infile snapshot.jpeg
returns **11:26**
